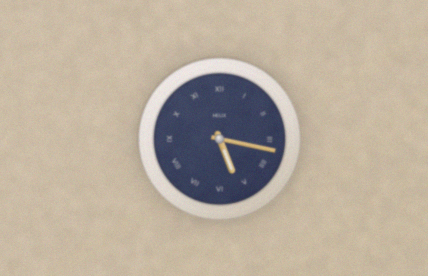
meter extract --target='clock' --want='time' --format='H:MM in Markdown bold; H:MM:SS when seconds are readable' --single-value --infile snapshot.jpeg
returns **5:17**
